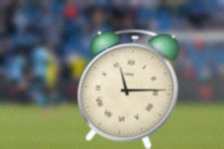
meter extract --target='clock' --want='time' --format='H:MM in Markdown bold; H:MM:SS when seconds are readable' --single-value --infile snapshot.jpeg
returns **11:14**
